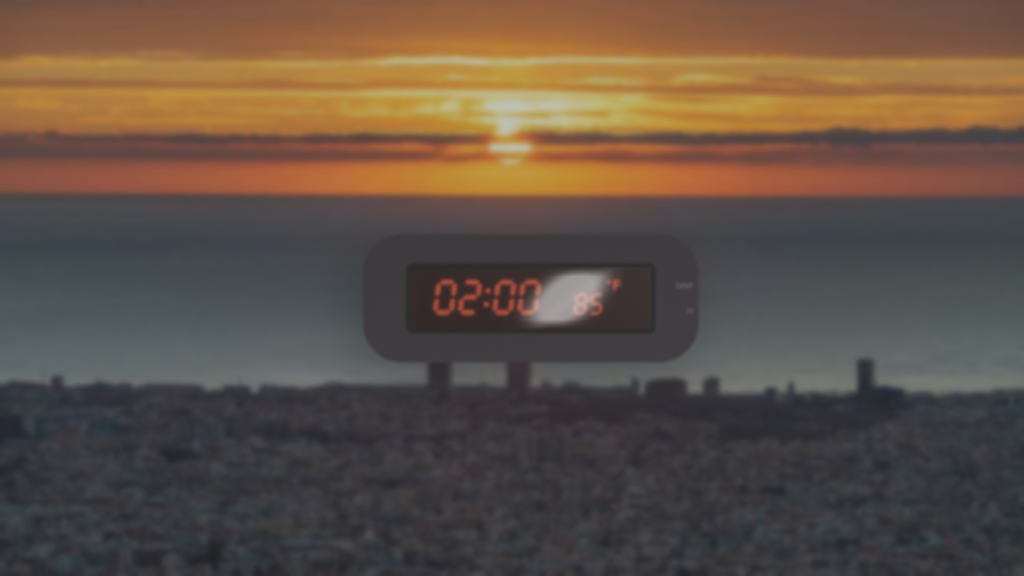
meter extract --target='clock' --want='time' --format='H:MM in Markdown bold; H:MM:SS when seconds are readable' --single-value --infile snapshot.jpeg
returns **2:00**
